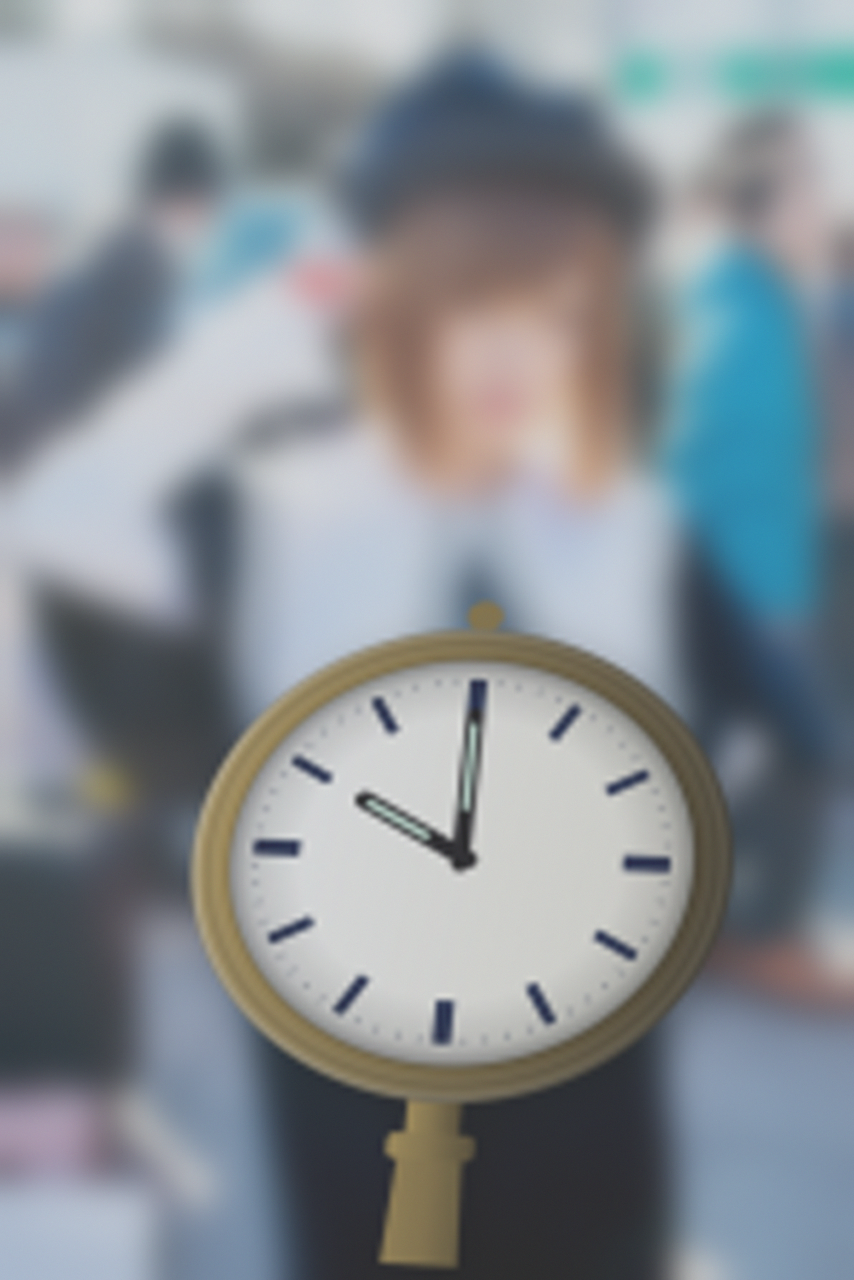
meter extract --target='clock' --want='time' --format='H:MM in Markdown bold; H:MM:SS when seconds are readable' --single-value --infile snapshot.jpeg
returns **10:00**
